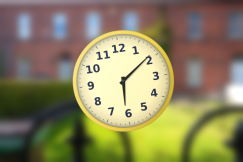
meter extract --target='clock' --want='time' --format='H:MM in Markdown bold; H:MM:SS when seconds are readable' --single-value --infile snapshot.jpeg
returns **6:09**
